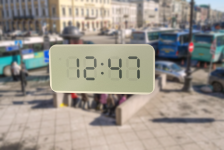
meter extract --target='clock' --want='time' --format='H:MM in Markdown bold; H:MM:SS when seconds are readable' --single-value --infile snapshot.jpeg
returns **12:47**
